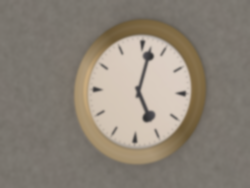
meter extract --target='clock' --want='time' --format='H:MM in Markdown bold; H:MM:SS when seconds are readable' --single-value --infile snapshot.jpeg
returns **5:02**
